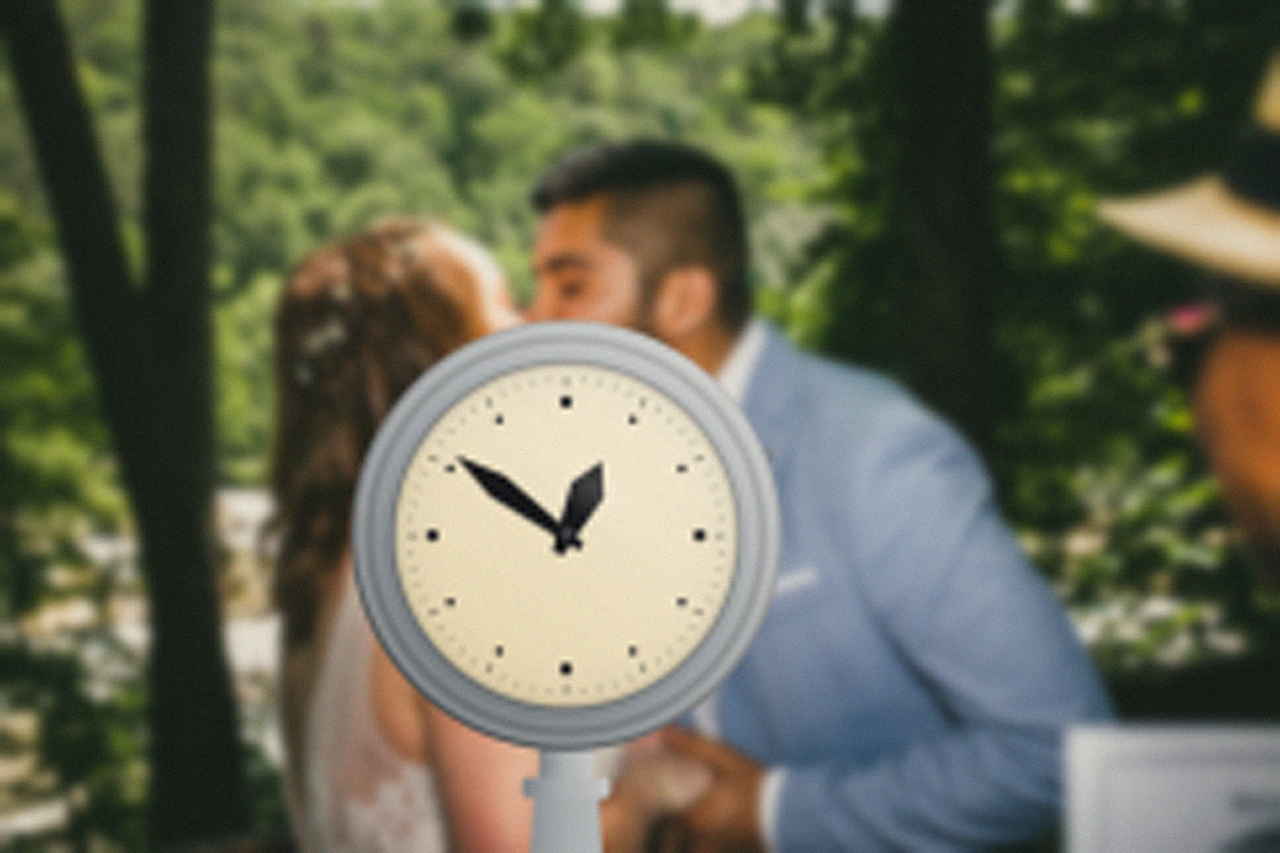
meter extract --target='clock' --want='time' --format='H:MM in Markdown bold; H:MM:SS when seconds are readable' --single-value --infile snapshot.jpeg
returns **12:51**
